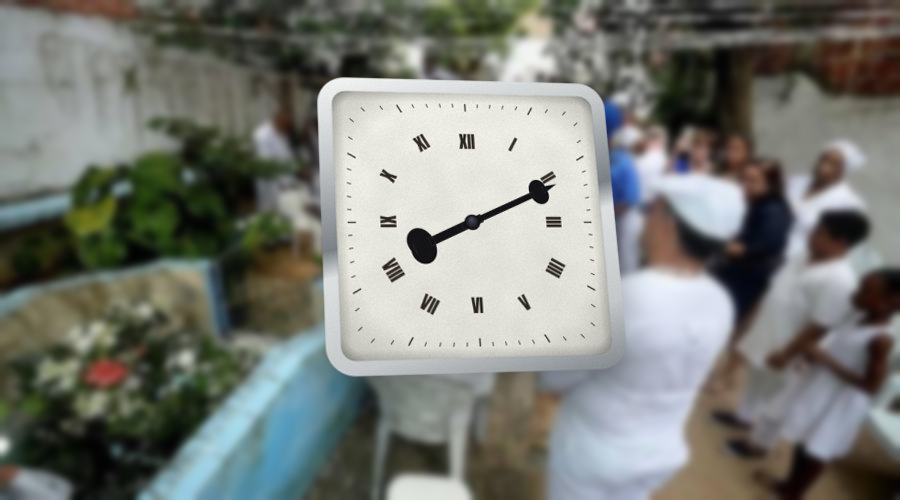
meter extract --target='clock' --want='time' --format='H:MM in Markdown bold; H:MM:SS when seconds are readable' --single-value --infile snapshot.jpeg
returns **8:11**
